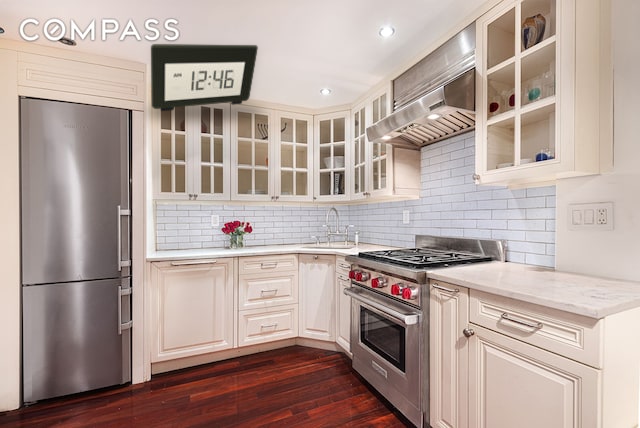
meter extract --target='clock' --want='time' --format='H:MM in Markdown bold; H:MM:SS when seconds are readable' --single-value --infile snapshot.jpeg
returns **12:46**
